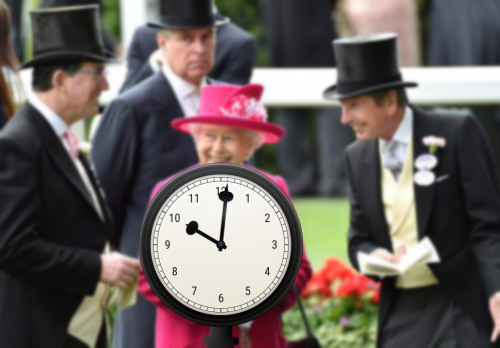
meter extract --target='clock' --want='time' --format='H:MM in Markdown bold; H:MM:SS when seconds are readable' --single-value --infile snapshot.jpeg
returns **10:01**
